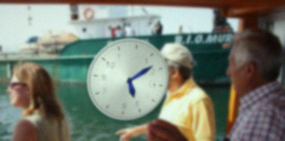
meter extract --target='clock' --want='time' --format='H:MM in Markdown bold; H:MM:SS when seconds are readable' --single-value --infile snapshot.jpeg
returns **5:08**
